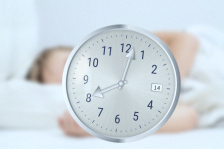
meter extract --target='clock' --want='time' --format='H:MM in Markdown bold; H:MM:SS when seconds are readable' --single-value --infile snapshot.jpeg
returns **8:02**
